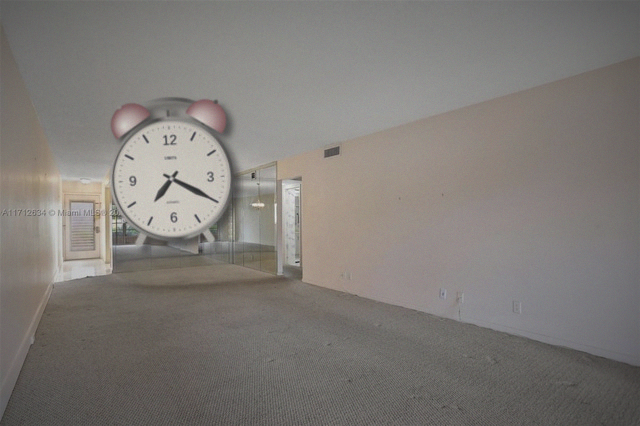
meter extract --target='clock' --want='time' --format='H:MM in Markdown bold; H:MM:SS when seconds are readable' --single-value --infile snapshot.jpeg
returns **7:20**
